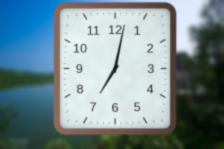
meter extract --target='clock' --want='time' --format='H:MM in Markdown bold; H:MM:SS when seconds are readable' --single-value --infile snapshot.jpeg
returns **7:02**
